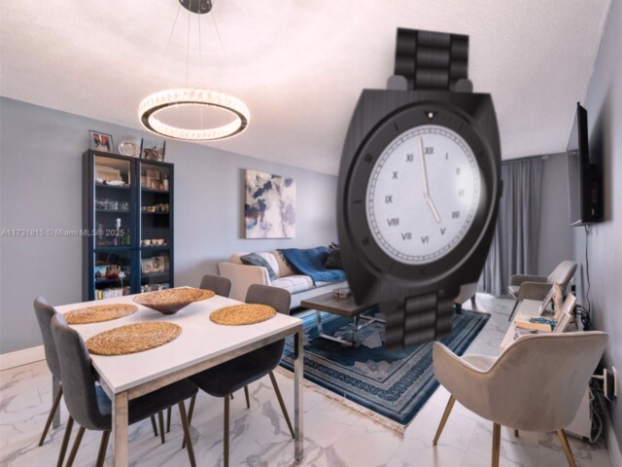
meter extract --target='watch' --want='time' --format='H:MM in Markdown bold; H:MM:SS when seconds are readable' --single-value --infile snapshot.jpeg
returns **4:58**
